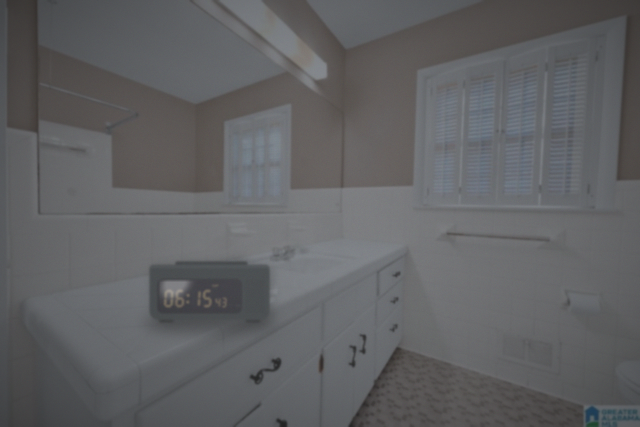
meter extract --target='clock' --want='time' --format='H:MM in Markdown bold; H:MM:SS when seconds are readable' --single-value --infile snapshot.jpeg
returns **6:15**
